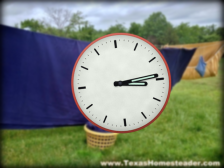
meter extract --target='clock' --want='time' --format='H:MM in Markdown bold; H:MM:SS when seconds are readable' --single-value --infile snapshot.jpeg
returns **3:14**
